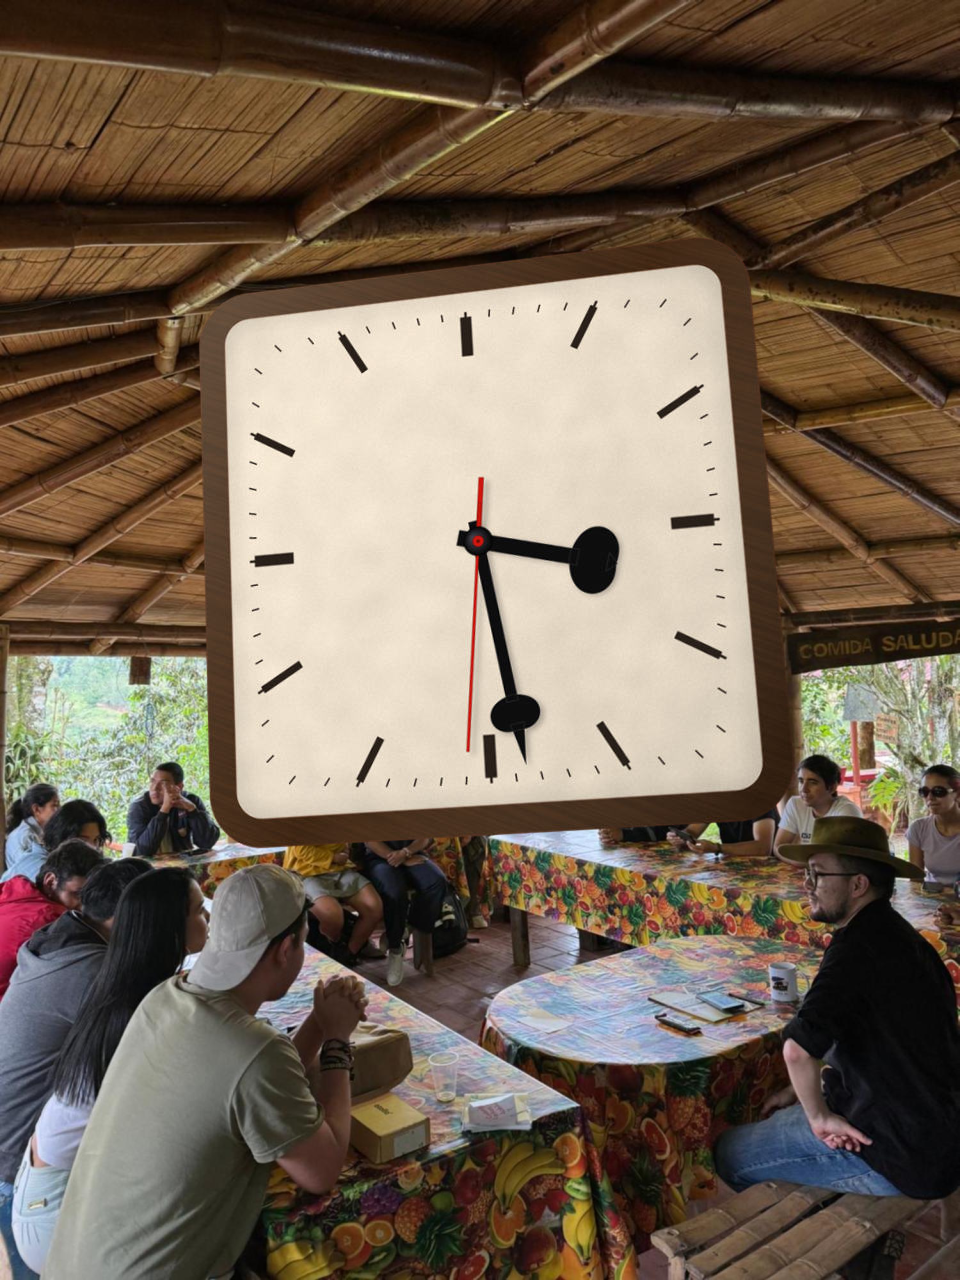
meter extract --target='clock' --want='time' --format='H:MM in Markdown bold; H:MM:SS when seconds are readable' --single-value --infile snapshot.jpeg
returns **3:28:31**
